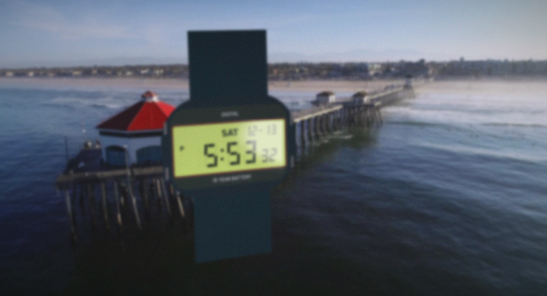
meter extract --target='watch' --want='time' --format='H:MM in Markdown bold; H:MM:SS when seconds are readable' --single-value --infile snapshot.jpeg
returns **5:53:32**
